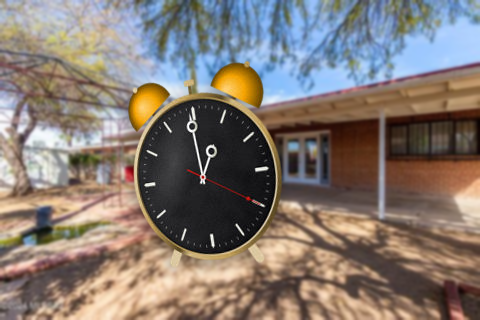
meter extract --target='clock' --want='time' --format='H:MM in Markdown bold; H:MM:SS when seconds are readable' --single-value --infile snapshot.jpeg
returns **12:59:20**
